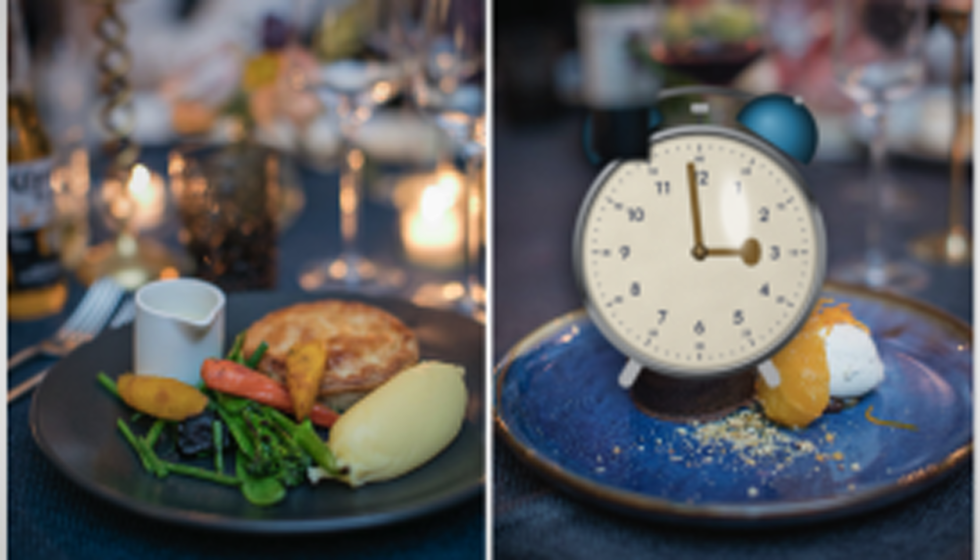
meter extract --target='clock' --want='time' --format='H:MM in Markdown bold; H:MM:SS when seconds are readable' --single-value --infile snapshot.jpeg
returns **2:59**
